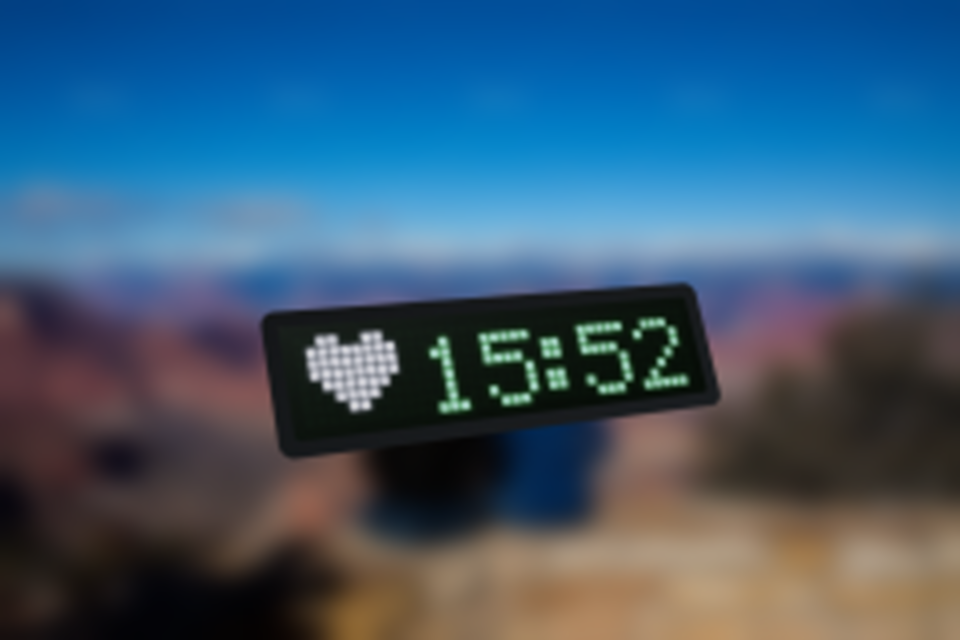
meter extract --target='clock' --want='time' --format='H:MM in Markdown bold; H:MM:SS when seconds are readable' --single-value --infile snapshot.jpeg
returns **15:52**
